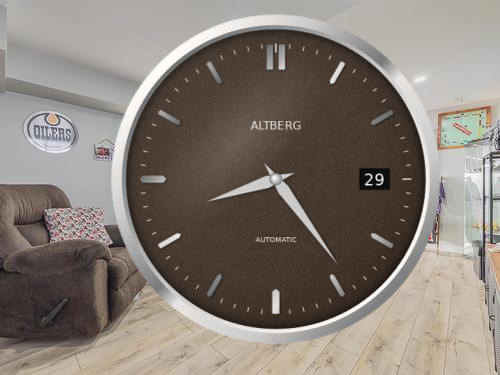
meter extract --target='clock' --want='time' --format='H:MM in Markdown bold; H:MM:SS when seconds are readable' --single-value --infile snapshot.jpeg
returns **8:24**
